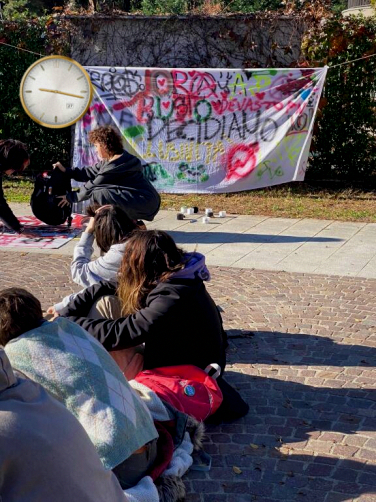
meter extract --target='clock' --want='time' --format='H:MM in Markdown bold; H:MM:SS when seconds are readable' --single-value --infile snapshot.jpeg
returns **9:17**
